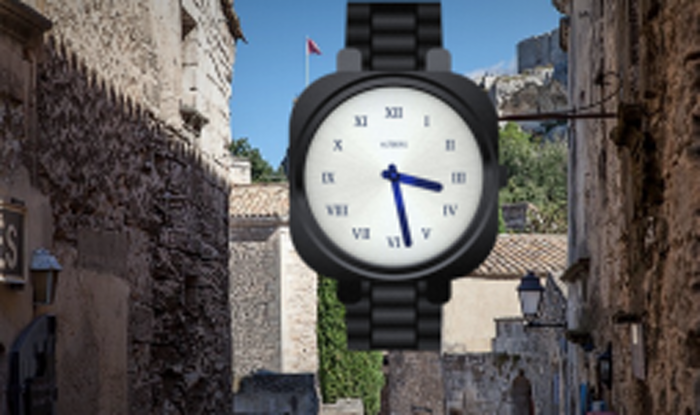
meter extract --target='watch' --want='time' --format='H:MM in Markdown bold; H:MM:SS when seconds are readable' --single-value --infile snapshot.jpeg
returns **3:28**
